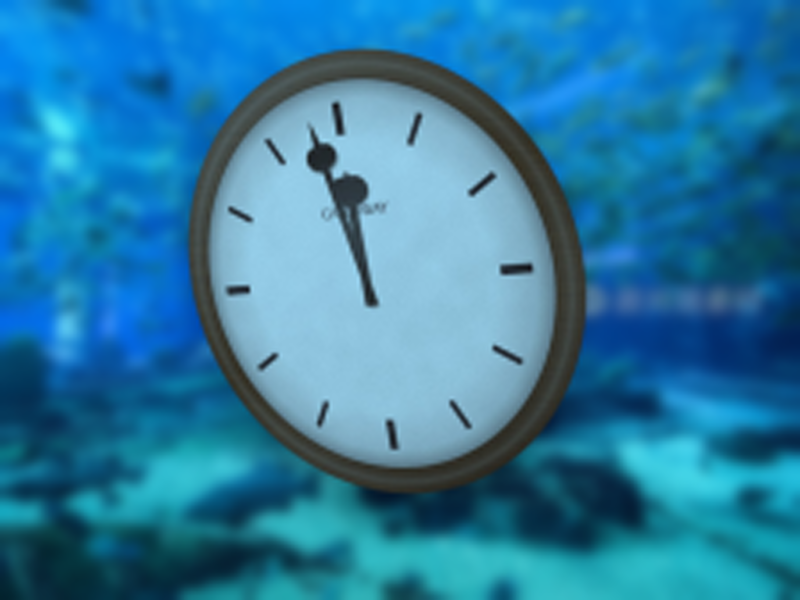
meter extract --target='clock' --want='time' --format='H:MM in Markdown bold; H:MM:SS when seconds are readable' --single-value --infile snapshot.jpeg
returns **11:58**
